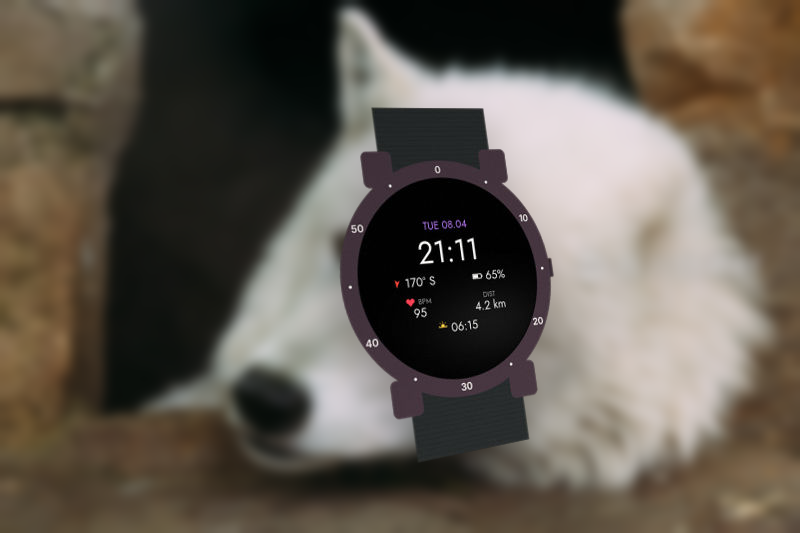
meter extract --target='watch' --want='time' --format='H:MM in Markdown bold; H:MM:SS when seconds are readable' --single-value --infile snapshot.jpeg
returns **21:11**
